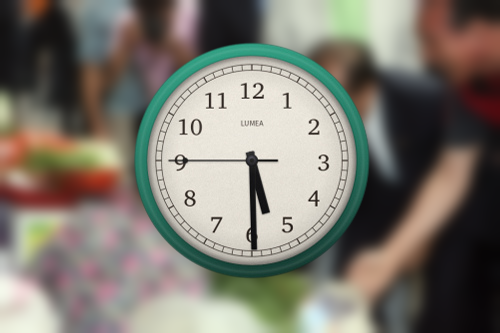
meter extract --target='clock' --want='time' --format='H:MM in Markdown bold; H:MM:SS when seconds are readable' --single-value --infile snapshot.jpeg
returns **5:29:45**
